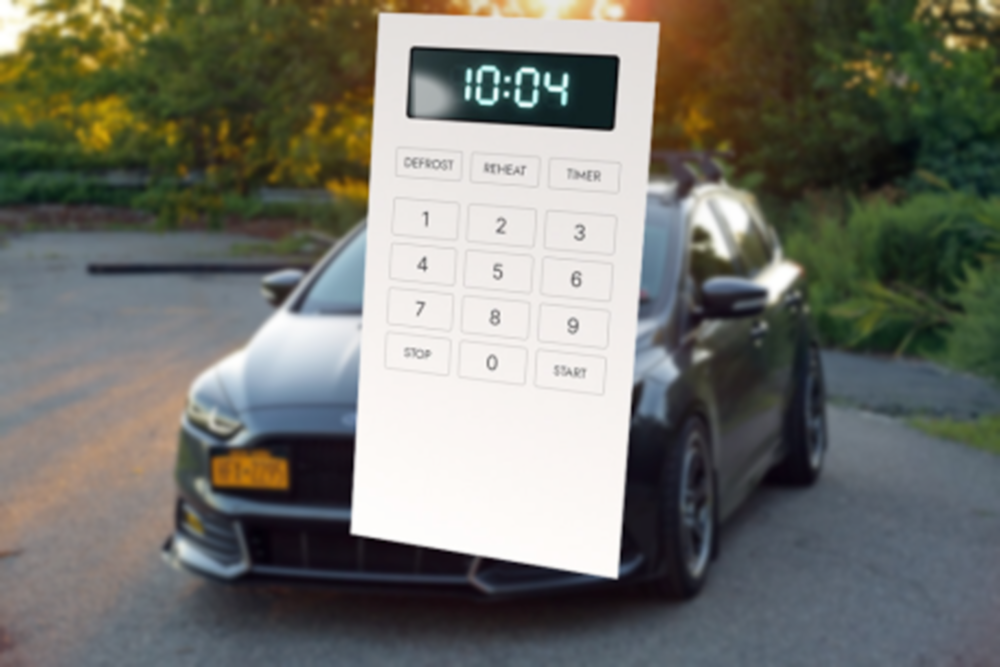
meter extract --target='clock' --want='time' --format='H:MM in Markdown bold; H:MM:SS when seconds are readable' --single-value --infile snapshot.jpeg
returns **10:04**
